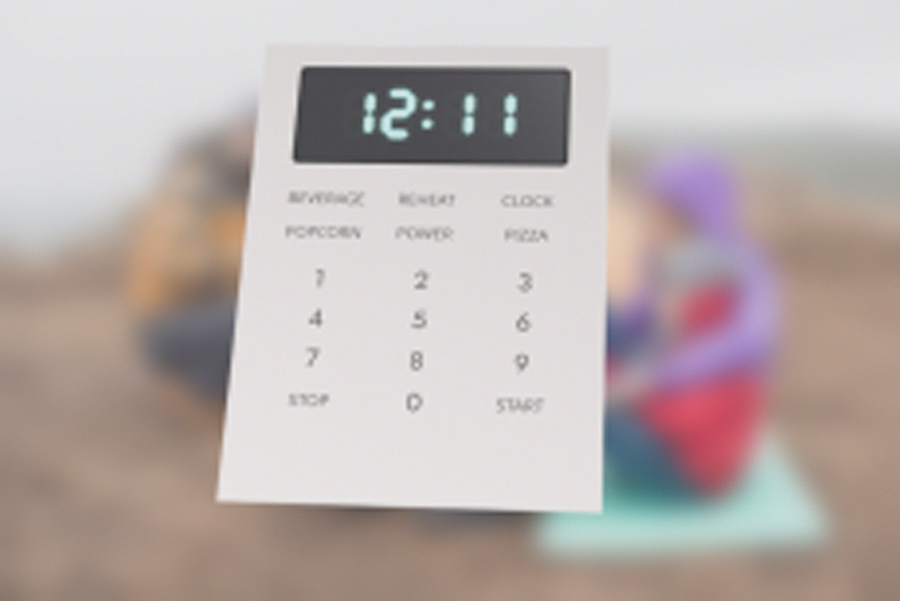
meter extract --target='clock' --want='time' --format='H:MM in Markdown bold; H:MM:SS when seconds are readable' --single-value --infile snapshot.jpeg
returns **12:11**
